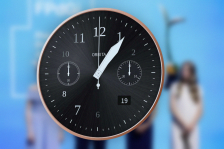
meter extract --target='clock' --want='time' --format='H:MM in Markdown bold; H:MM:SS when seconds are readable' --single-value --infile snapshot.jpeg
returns **1:06**
